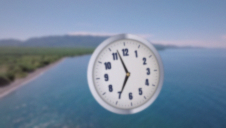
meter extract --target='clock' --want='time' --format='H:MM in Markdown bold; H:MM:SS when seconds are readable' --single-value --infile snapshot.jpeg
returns **6:57**
